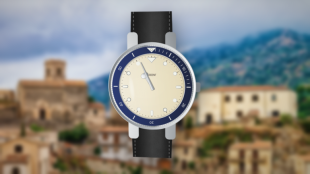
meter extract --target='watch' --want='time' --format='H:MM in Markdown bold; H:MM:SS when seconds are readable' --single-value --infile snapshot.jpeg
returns **10:56**
